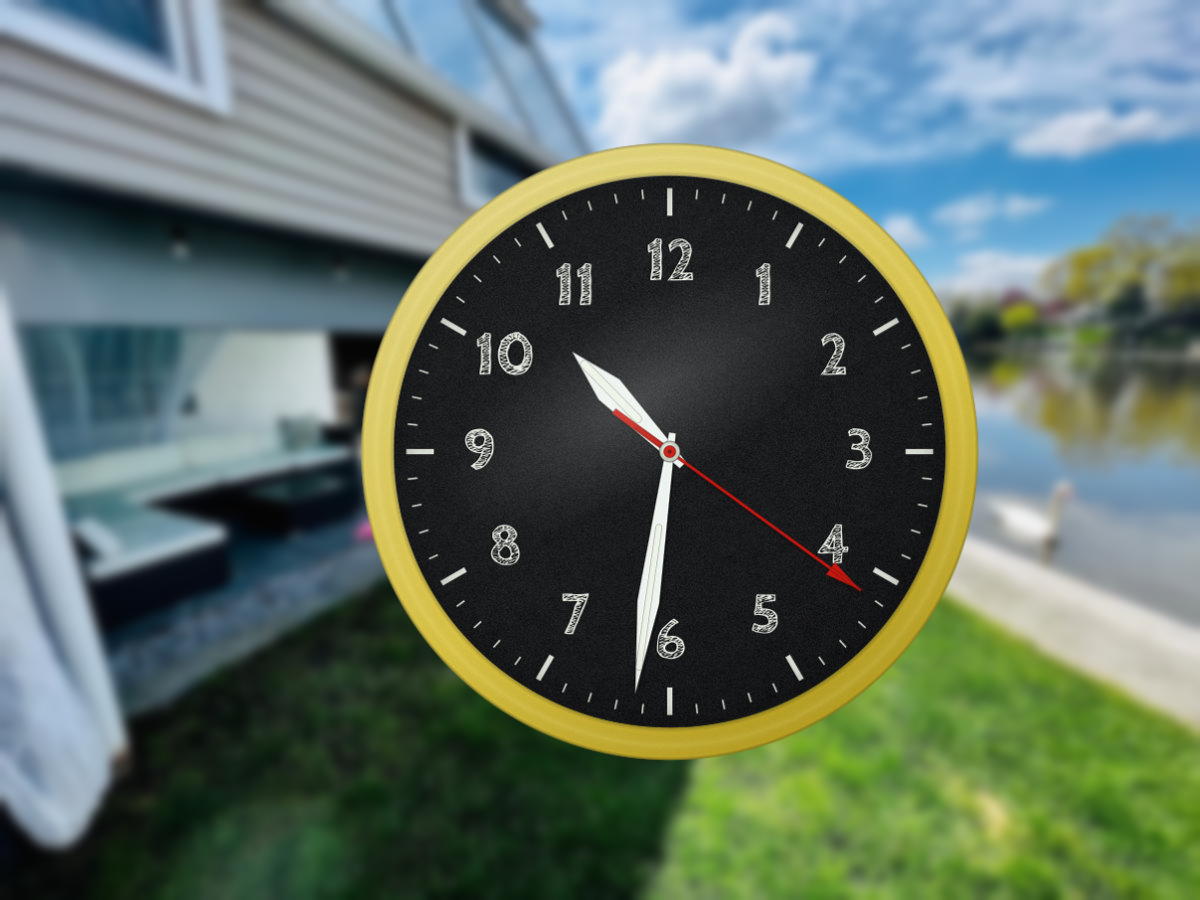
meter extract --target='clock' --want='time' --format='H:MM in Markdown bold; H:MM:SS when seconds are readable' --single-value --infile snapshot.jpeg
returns **10:31:21**
